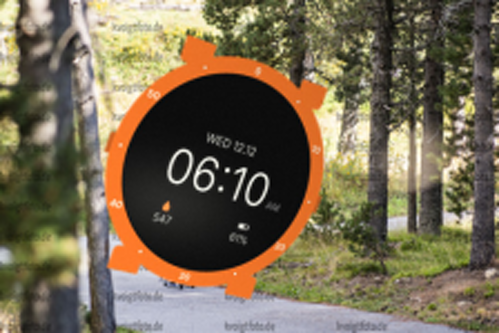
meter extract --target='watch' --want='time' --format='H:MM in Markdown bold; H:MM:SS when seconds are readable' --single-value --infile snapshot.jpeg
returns **6:10**
